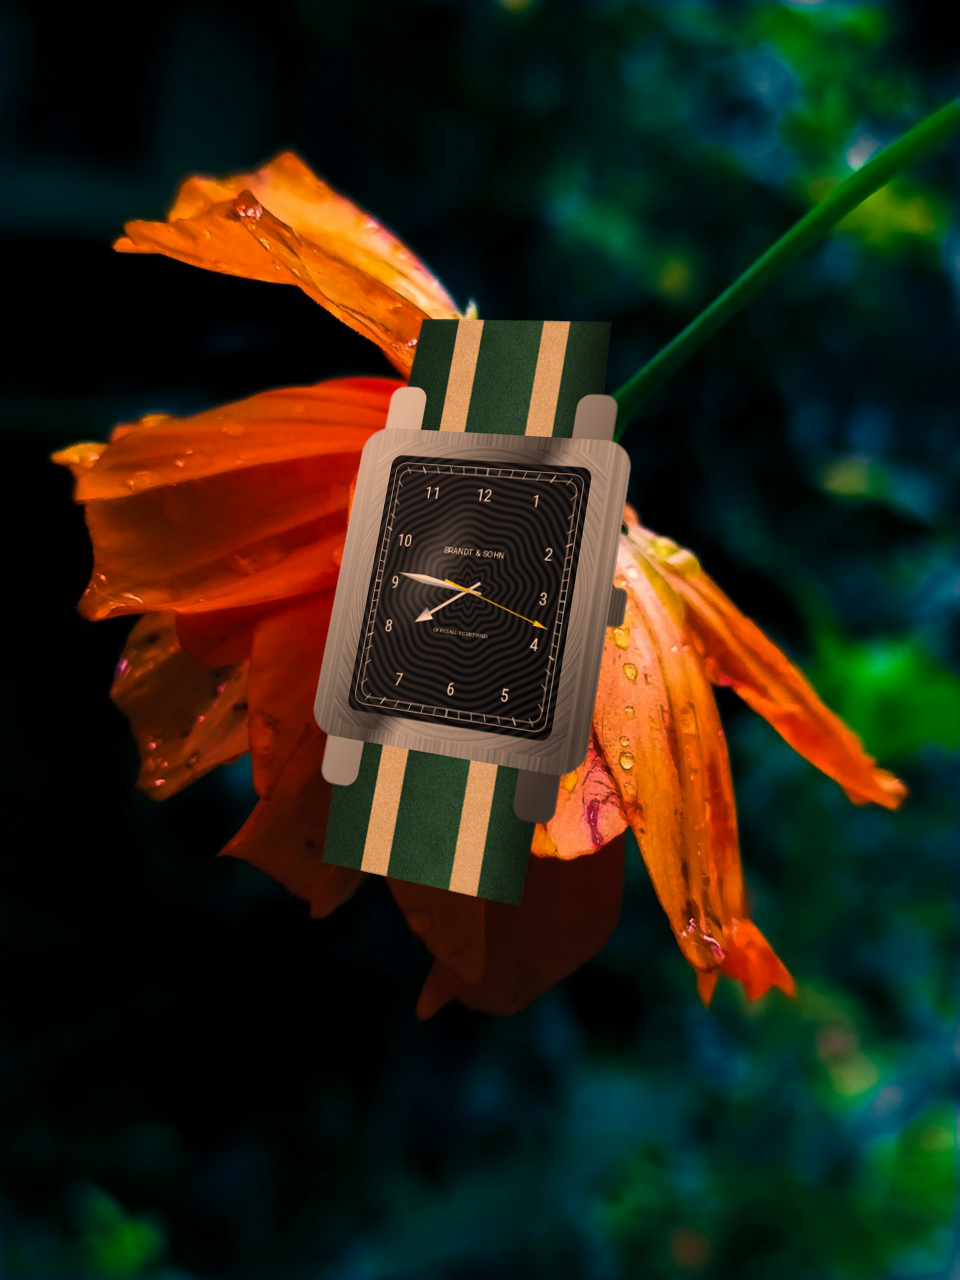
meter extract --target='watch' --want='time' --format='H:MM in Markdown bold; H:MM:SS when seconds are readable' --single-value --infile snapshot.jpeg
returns **7:46:18**
